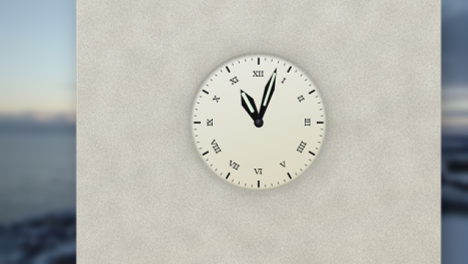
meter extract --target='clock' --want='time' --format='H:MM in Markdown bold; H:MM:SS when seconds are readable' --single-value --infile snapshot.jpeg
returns **11:03**
